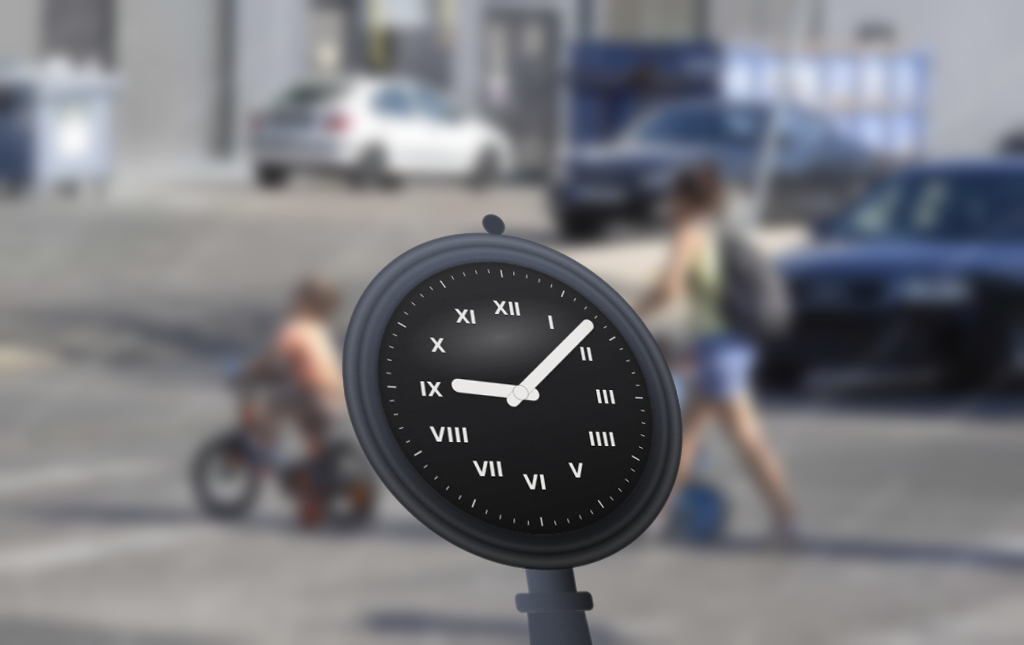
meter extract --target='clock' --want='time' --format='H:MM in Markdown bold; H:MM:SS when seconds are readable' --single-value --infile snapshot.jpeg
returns **9:08**
